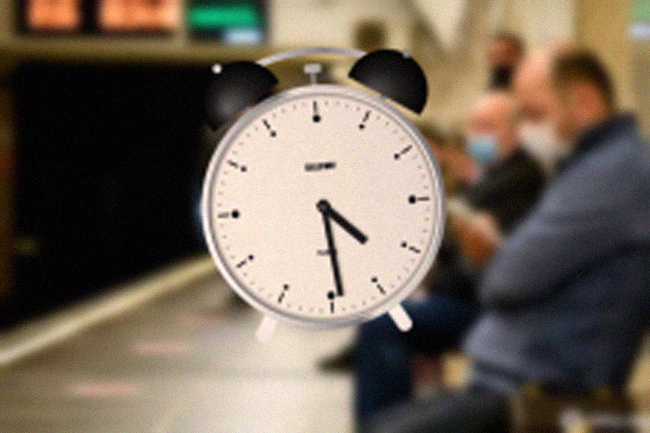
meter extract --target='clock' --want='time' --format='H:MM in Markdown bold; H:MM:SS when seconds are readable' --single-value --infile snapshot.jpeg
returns **4:29**
